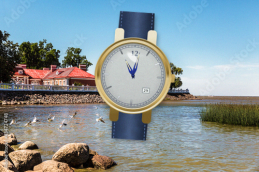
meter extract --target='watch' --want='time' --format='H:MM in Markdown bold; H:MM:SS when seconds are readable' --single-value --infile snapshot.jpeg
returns **11:02**
